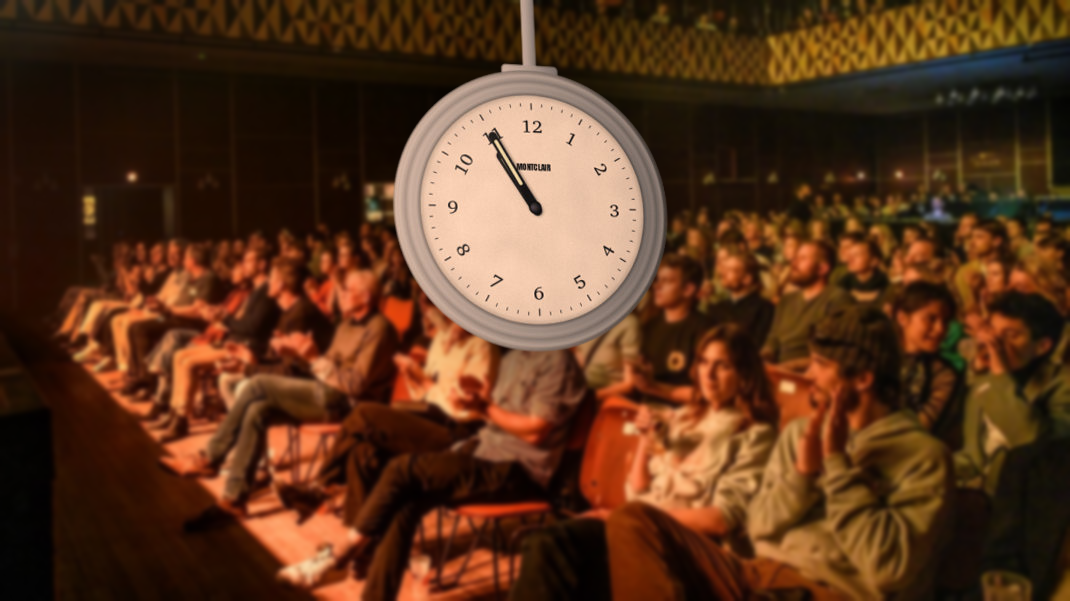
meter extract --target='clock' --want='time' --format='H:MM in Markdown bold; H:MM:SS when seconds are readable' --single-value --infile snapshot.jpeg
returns **10:55**
